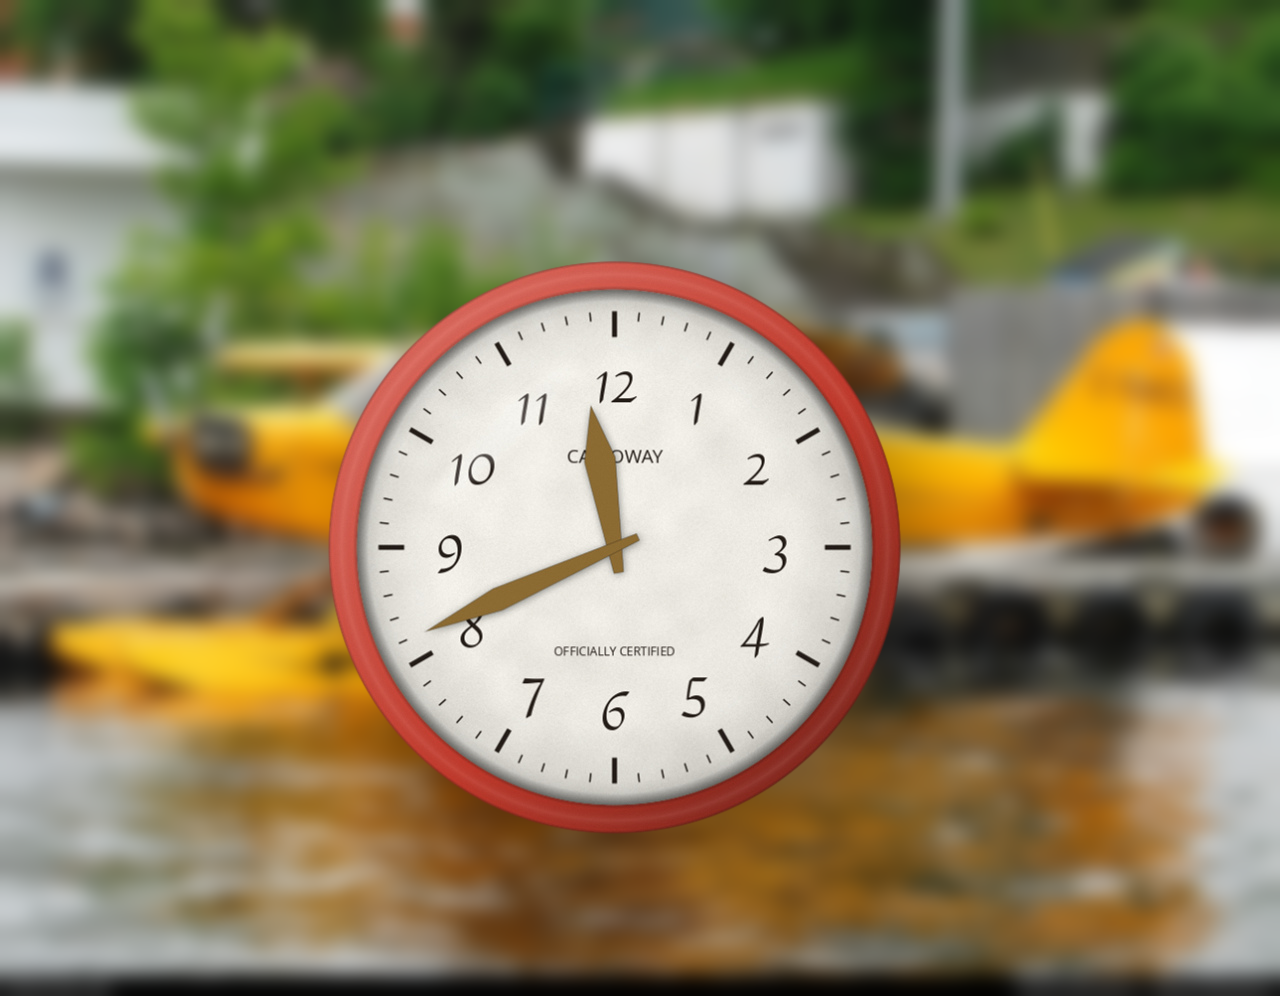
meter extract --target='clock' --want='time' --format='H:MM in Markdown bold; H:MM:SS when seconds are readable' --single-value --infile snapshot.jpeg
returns **11:41**
